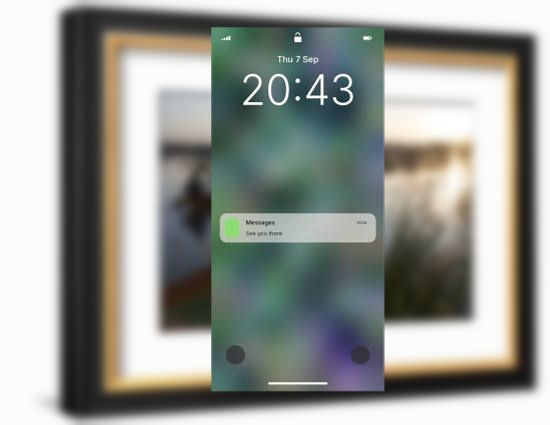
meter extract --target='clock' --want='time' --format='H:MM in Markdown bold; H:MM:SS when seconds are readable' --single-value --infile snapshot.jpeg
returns **20:43**
